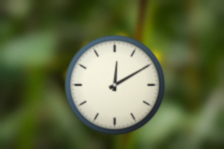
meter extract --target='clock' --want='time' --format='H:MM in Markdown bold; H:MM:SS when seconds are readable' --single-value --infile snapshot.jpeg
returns **12:10**
